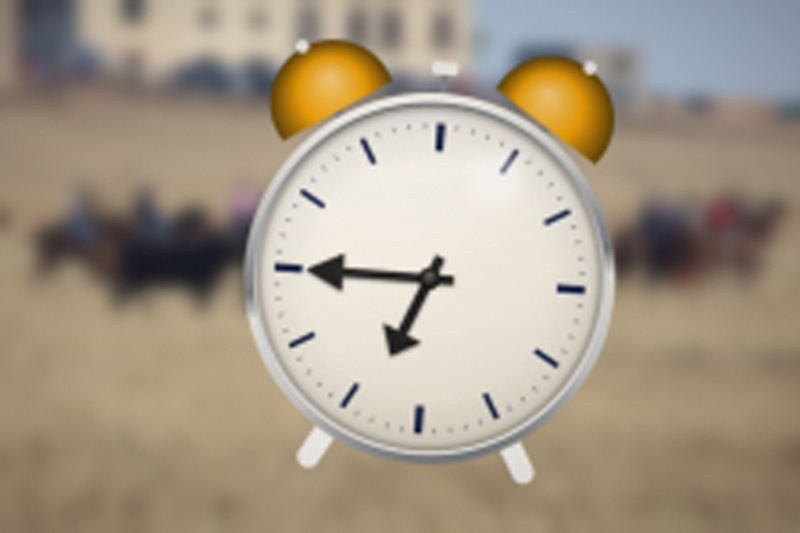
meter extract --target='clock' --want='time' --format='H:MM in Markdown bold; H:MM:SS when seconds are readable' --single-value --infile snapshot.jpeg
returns **6:45**
